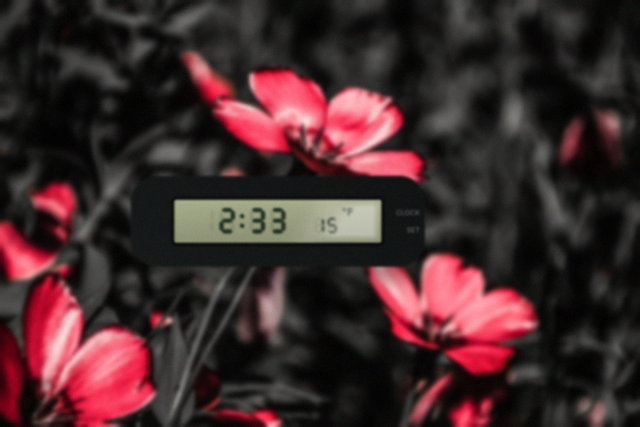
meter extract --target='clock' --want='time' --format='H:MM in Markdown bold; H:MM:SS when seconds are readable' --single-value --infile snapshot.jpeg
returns **2:33**
